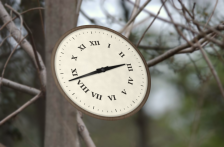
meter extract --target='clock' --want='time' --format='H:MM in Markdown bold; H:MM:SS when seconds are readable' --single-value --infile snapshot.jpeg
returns **2:43**
